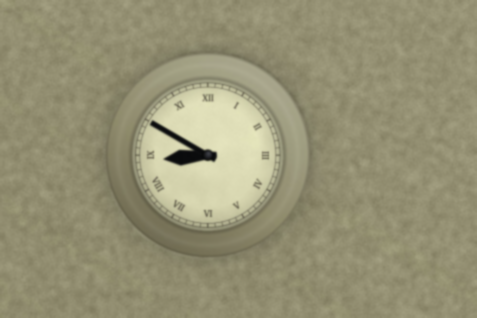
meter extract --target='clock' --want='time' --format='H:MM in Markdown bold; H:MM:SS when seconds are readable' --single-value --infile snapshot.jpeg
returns **8:50**
